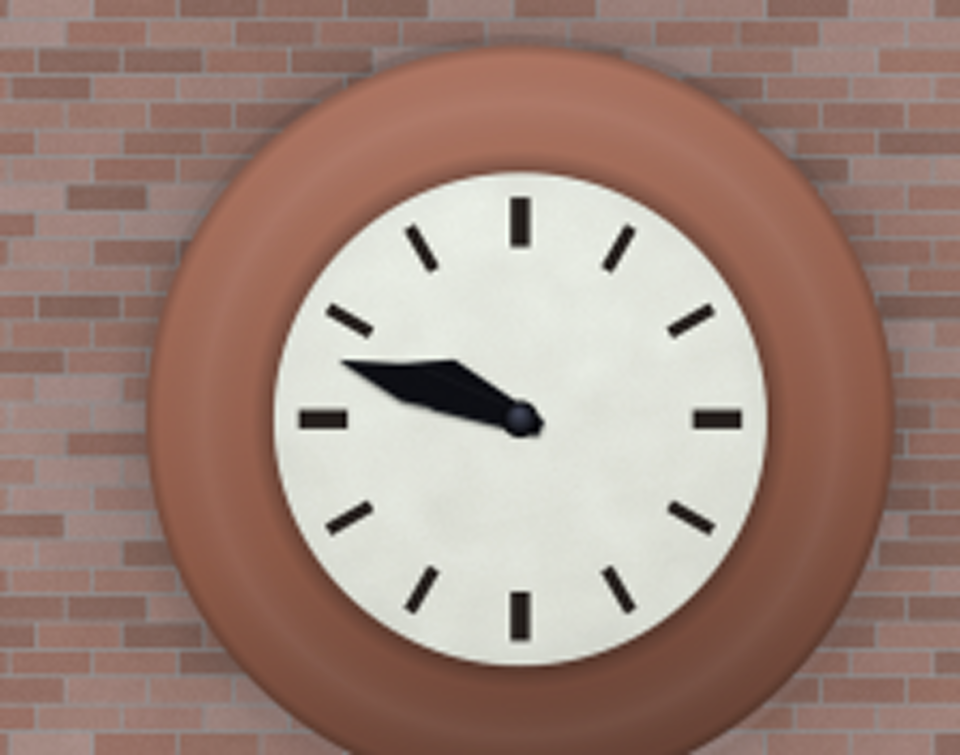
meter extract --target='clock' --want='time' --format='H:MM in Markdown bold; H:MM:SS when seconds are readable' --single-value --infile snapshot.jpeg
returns **9:48**
